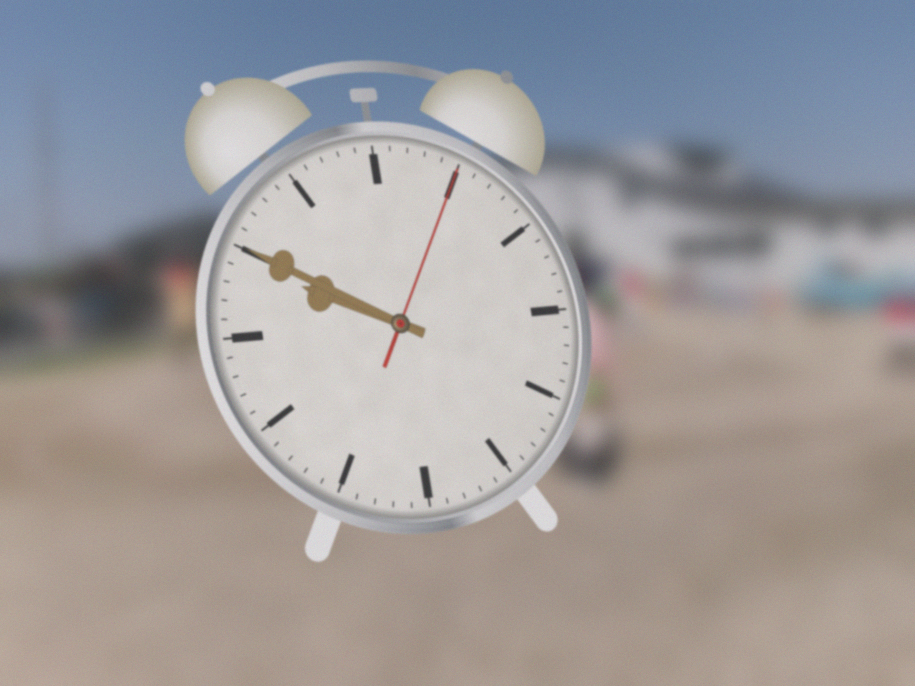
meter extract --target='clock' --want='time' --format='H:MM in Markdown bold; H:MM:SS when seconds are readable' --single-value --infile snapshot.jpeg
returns **9:50:05**
